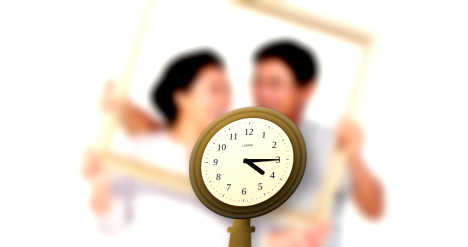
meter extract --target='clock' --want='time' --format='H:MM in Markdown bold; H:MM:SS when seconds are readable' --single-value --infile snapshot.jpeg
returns **4:15**
